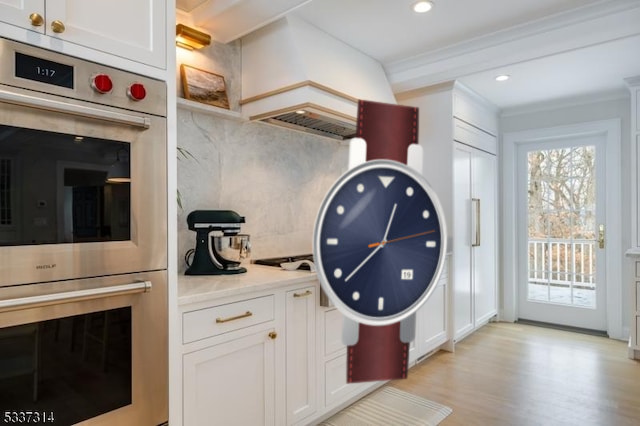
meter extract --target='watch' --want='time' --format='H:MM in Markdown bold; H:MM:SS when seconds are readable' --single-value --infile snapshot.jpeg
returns **12:38:13**
